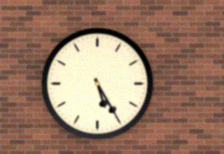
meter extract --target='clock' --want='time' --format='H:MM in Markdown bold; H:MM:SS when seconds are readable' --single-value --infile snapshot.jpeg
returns **5:25**
